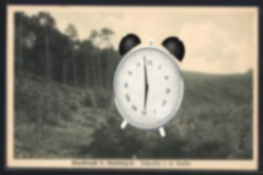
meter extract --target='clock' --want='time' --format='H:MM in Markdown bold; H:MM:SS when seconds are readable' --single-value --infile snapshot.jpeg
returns **5:58**
